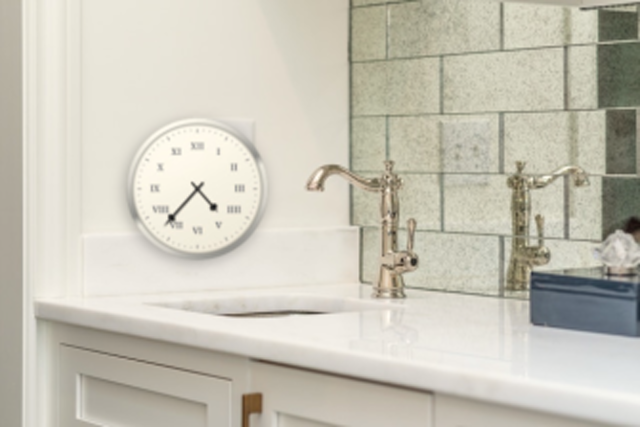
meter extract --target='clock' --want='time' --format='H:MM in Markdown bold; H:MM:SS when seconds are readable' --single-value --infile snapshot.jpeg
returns **4:37**
